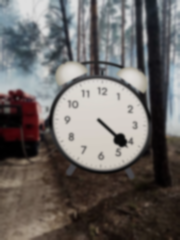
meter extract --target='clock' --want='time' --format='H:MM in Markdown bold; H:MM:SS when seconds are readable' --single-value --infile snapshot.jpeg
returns **4:22**
